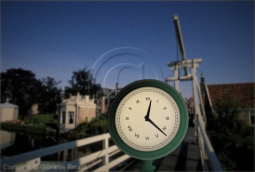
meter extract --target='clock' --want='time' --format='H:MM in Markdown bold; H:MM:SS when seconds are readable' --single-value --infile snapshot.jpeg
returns **12:22**
